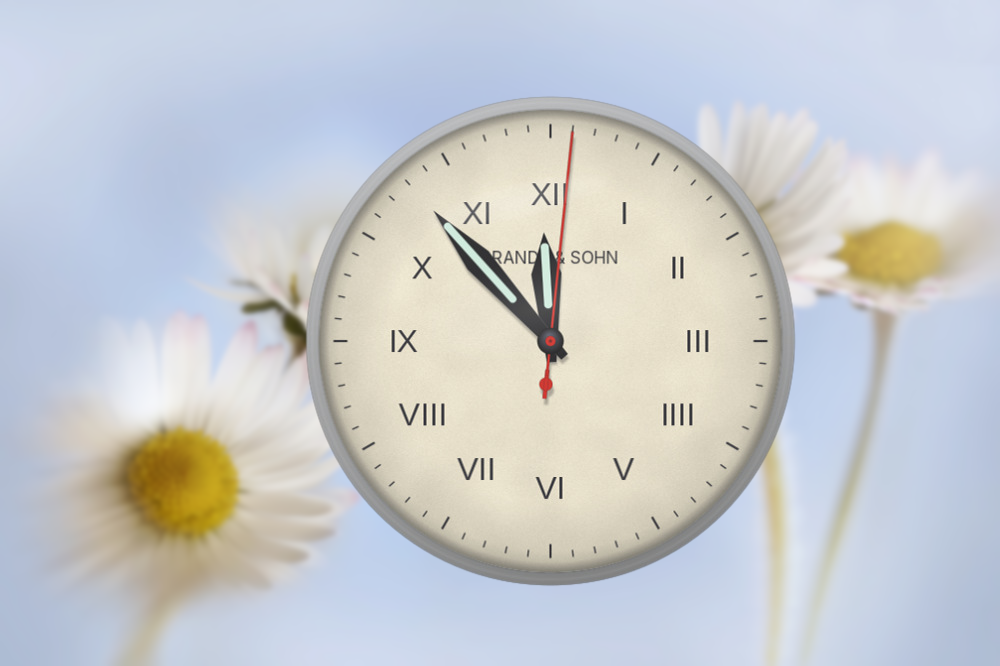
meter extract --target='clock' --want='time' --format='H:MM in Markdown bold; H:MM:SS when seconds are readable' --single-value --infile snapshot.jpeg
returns **11:53:01**
